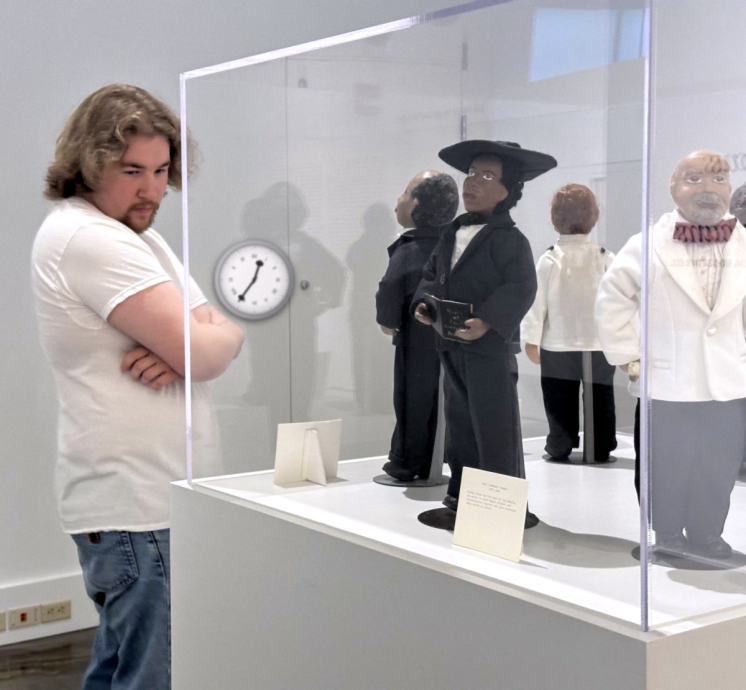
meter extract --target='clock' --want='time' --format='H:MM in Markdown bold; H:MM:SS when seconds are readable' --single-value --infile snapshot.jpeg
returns **12:36**
